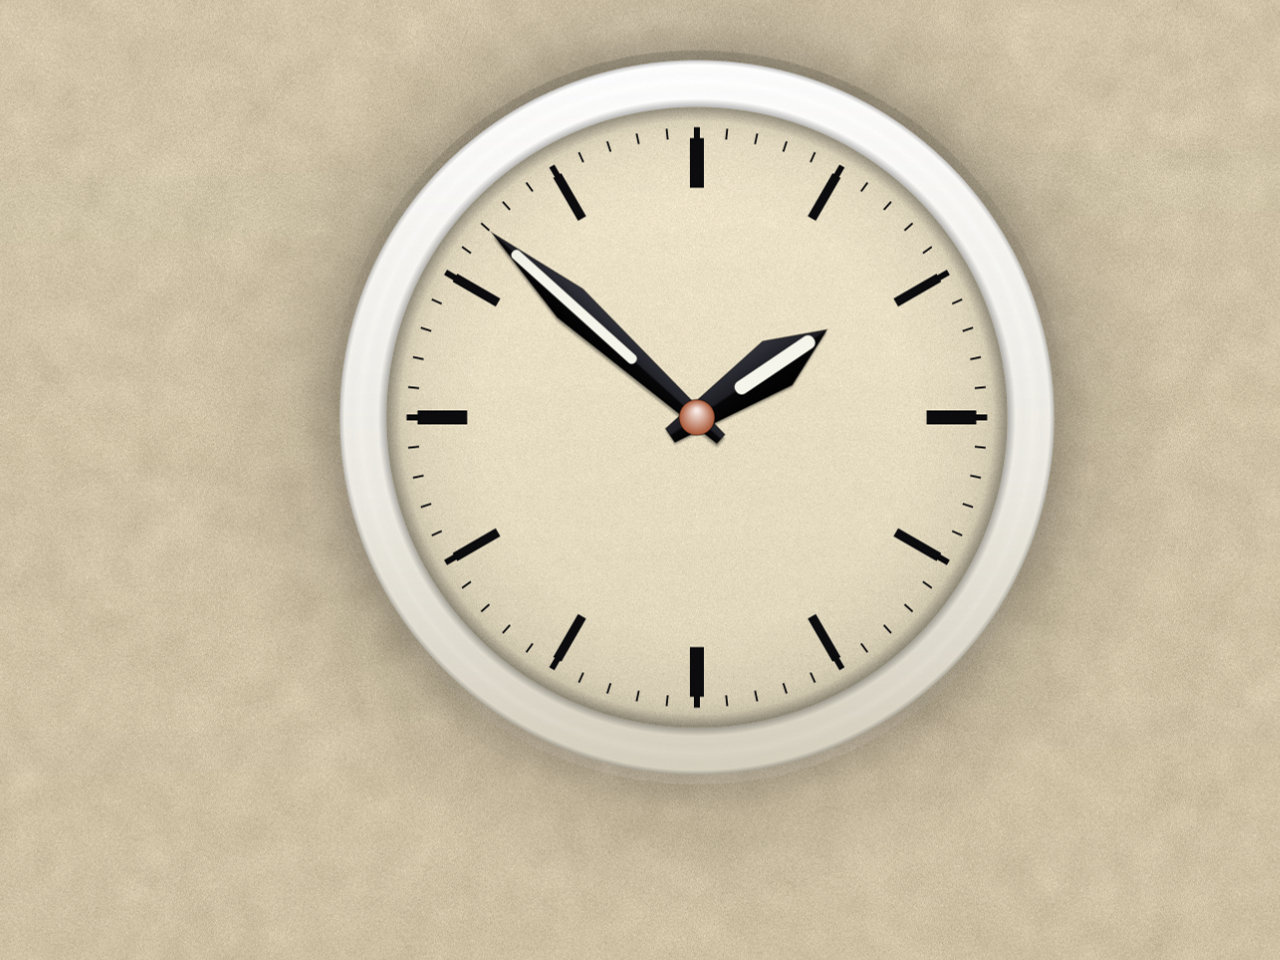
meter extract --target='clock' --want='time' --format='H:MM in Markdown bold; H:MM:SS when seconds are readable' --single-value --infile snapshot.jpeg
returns **1:52**
